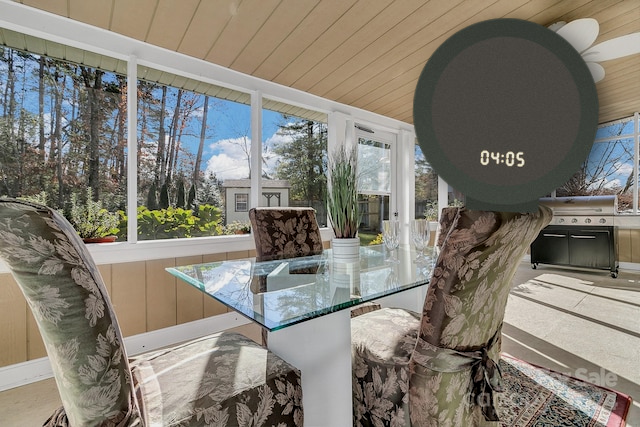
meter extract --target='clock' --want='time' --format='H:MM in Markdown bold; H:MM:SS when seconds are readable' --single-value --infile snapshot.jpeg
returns **4:05**
